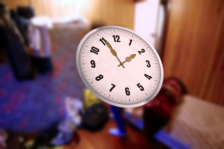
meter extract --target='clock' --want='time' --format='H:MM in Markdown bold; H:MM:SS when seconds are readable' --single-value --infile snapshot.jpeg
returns **1:56**
